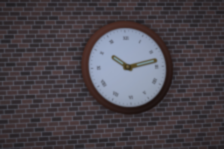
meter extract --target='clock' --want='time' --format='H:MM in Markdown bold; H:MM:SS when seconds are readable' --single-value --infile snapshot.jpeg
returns **10:13**
